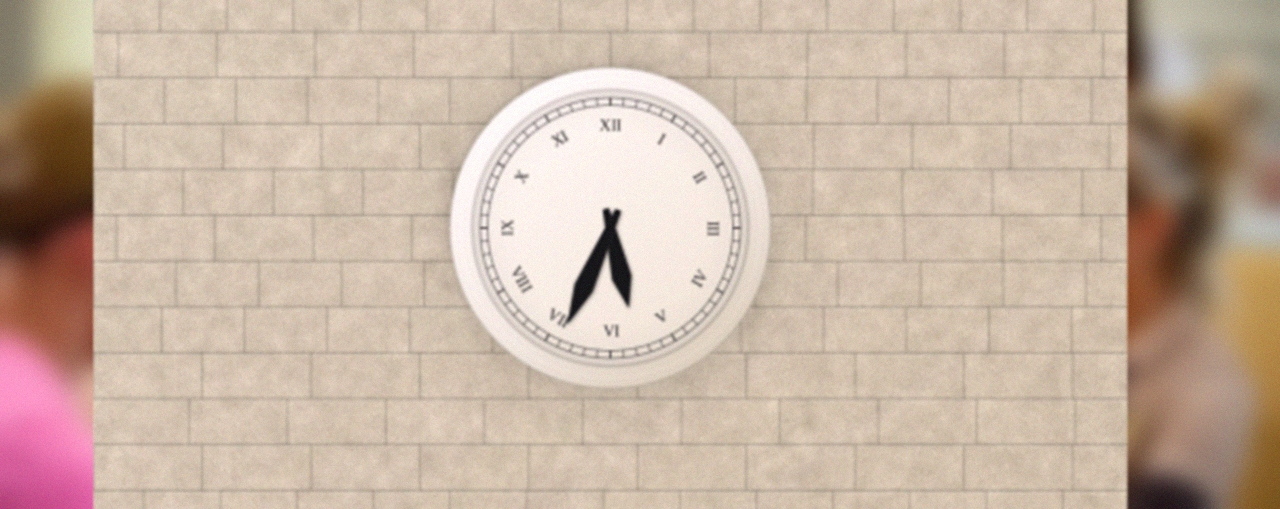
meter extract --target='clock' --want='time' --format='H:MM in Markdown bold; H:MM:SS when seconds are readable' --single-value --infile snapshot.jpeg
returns **5:34**
